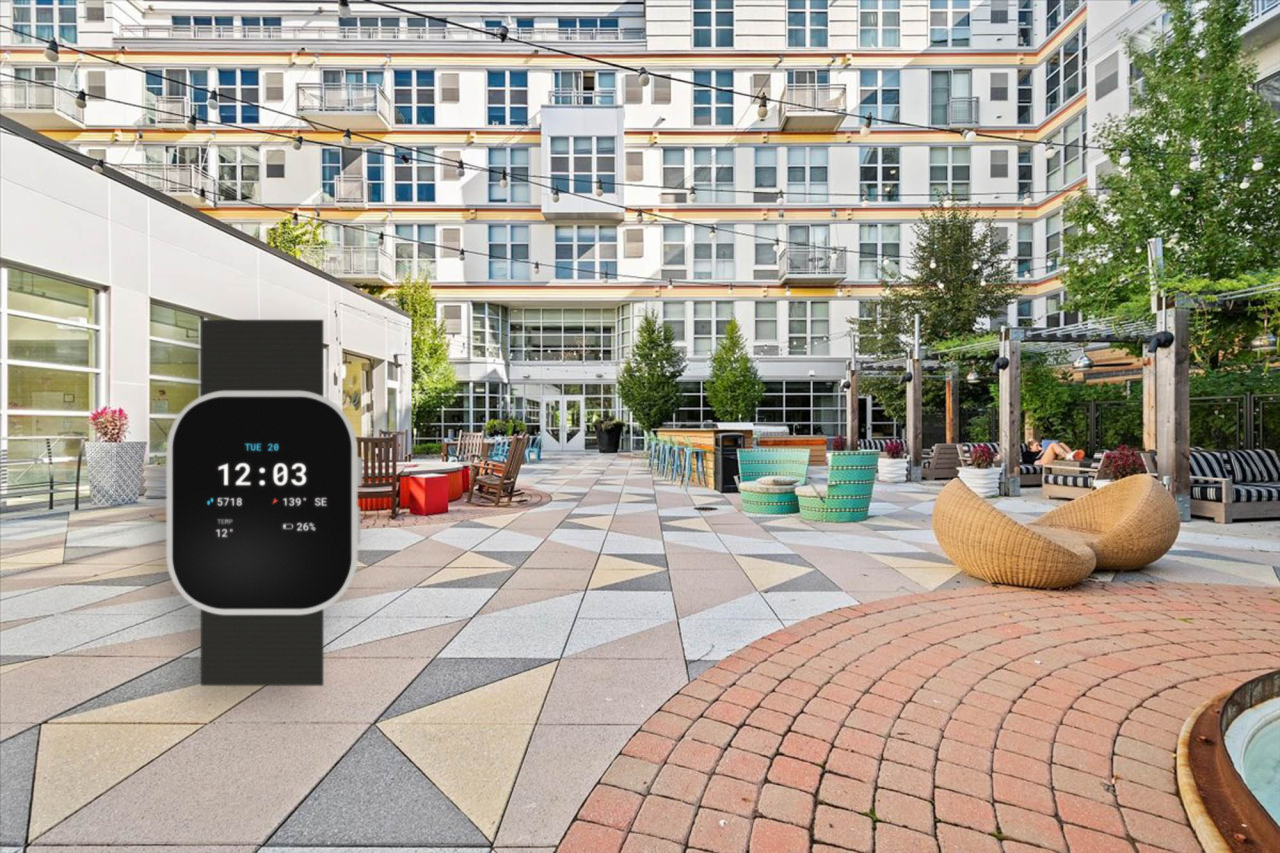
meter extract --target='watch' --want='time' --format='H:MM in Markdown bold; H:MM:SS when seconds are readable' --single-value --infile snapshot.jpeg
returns **12:03**
